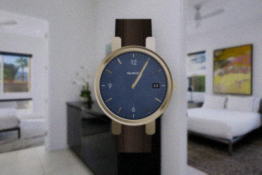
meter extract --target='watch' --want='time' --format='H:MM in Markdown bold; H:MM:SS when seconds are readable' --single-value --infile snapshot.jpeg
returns **1:05**
